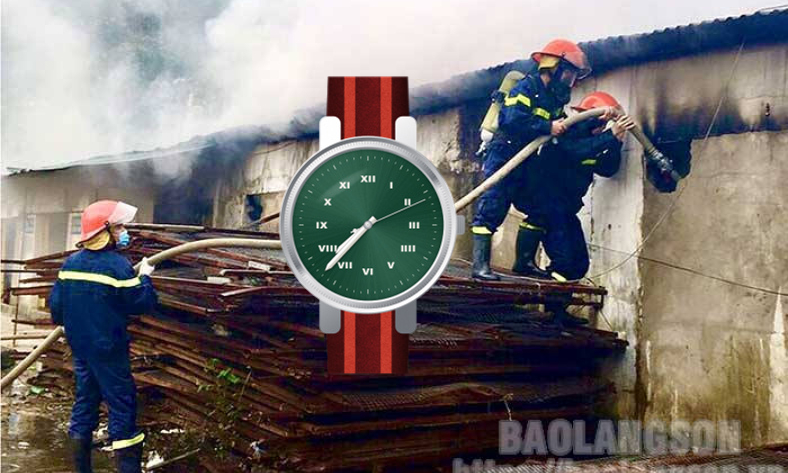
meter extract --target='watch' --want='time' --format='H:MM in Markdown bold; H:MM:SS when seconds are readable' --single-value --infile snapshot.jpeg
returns **7:37:11**
